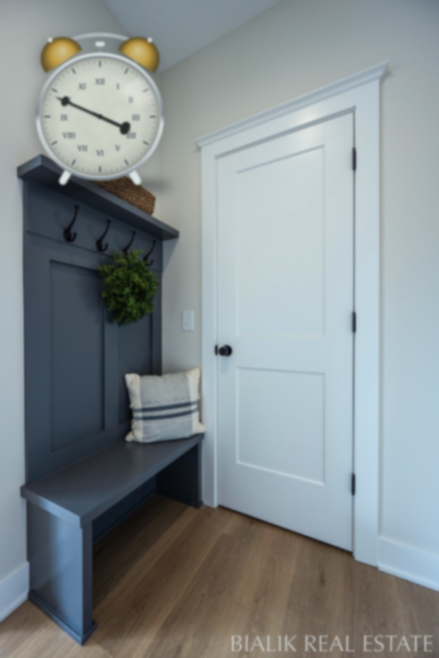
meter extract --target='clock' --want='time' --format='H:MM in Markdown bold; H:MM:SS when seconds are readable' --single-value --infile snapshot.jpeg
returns **3:49**
